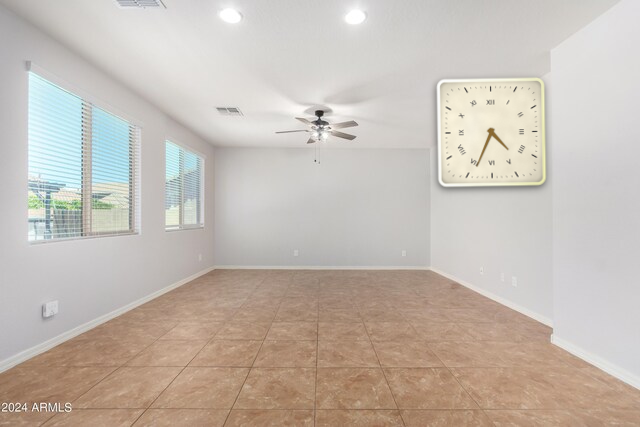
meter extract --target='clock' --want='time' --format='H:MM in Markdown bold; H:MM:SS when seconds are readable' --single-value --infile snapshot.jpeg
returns **4:34**
